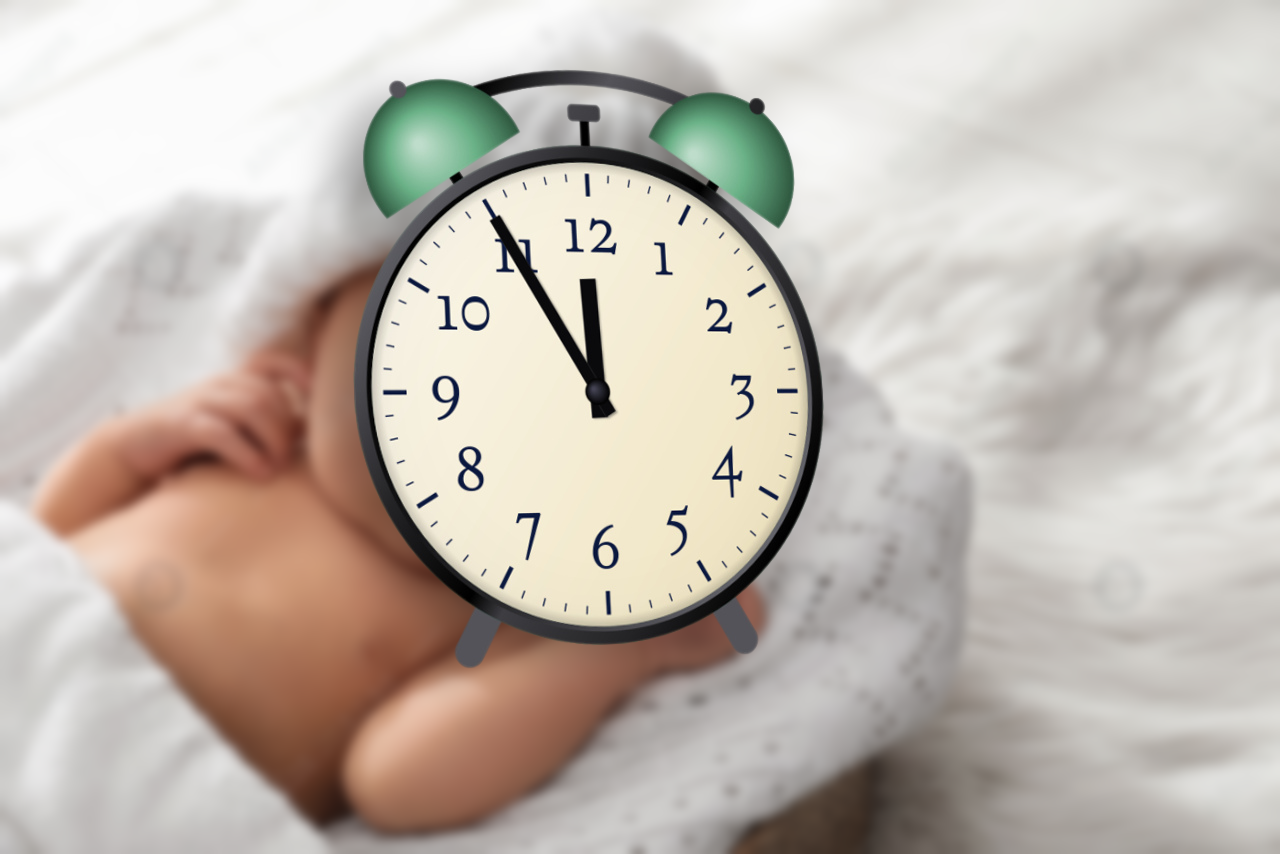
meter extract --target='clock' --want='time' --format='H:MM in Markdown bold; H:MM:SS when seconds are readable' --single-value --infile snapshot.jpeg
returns **11:55**
